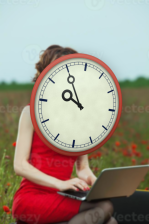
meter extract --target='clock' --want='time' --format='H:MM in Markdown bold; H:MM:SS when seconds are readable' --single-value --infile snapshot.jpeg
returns **9:55**
